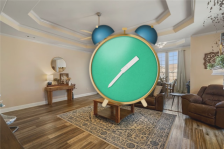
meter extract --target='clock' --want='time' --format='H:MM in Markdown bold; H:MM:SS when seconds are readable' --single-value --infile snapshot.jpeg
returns **1:37**
